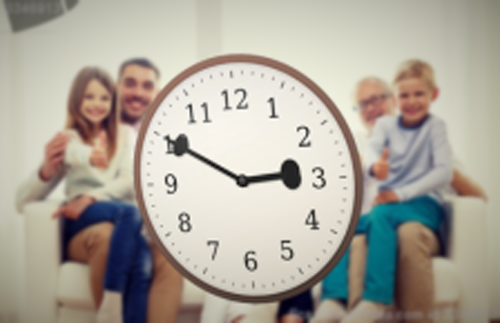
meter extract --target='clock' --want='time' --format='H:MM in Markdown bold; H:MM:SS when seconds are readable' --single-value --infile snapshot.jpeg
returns **2:50**
